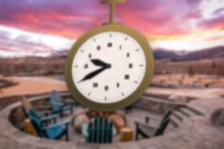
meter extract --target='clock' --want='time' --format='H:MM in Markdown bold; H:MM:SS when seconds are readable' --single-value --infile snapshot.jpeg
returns **9:40**
